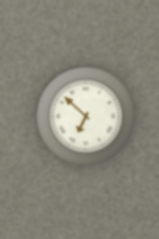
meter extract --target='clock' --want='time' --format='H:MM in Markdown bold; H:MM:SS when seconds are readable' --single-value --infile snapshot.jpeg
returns **6:52**
